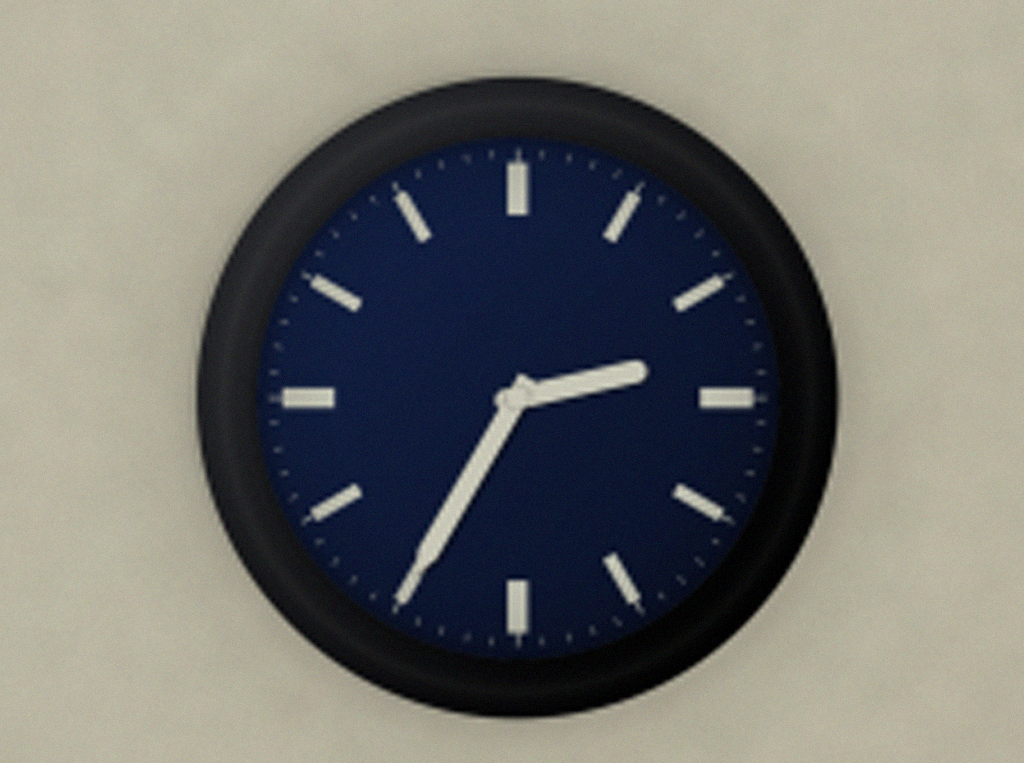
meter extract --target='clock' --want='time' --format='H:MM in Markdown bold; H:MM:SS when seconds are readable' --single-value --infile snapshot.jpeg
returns **2:35**
